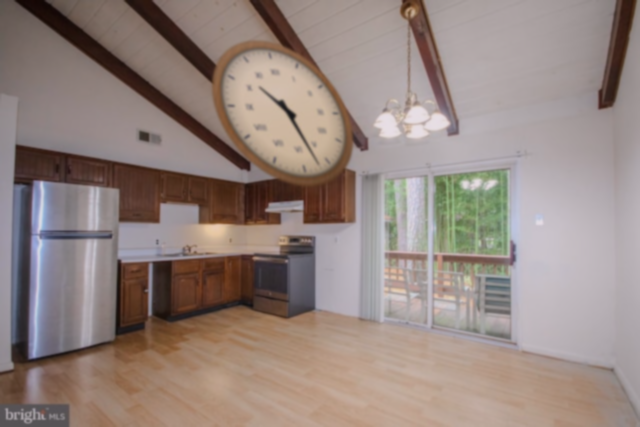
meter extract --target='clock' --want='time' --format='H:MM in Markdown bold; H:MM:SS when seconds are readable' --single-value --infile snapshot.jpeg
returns **10:27**
